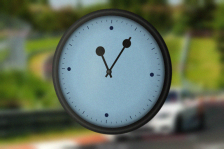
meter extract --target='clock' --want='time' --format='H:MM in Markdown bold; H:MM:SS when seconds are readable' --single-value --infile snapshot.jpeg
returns **11:05**
